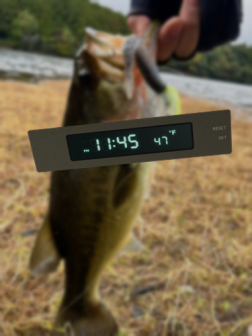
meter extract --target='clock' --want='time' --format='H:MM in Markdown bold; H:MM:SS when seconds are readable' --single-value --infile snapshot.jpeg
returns **11:45**
